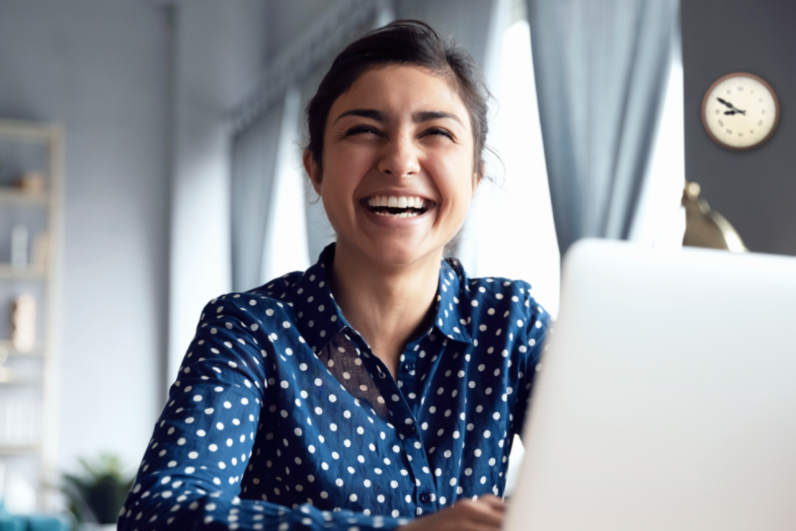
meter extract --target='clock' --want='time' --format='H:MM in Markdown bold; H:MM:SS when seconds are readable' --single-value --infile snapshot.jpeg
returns **8:50**
